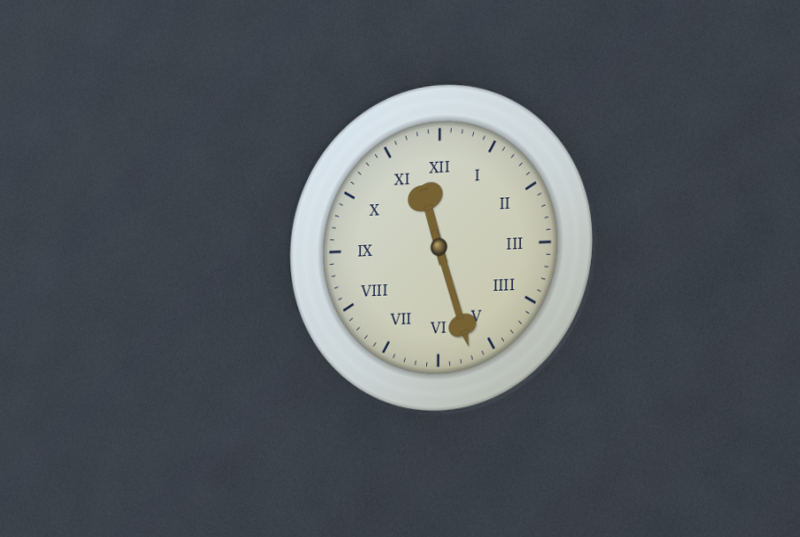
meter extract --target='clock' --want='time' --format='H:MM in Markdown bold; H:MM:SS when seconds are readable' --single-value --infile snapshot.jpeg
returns **11:27**
